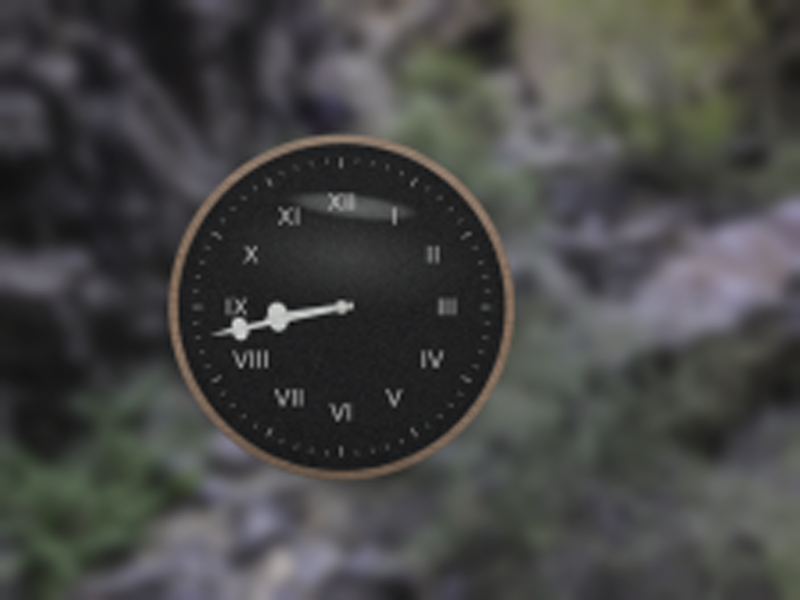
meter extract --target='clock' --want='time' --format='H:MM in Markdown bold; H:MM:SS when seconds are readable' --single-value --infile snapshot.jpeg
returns **8:43**
